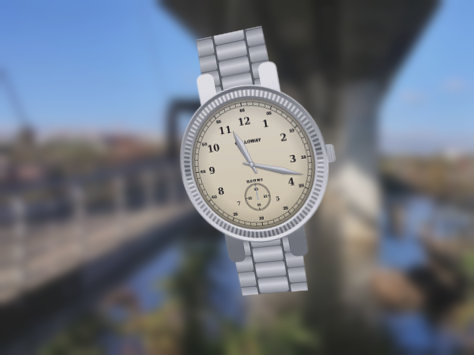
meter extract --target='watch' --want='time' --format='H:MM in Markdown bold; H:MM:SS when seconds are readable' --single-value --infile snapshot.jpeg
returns **11:18**
